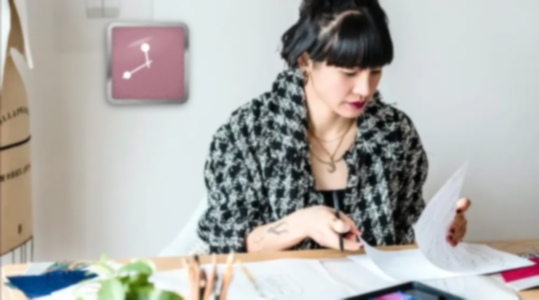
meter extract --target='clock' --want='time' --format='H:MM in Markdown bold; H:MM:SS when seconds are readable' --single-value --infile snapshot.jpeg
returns **11:40**
